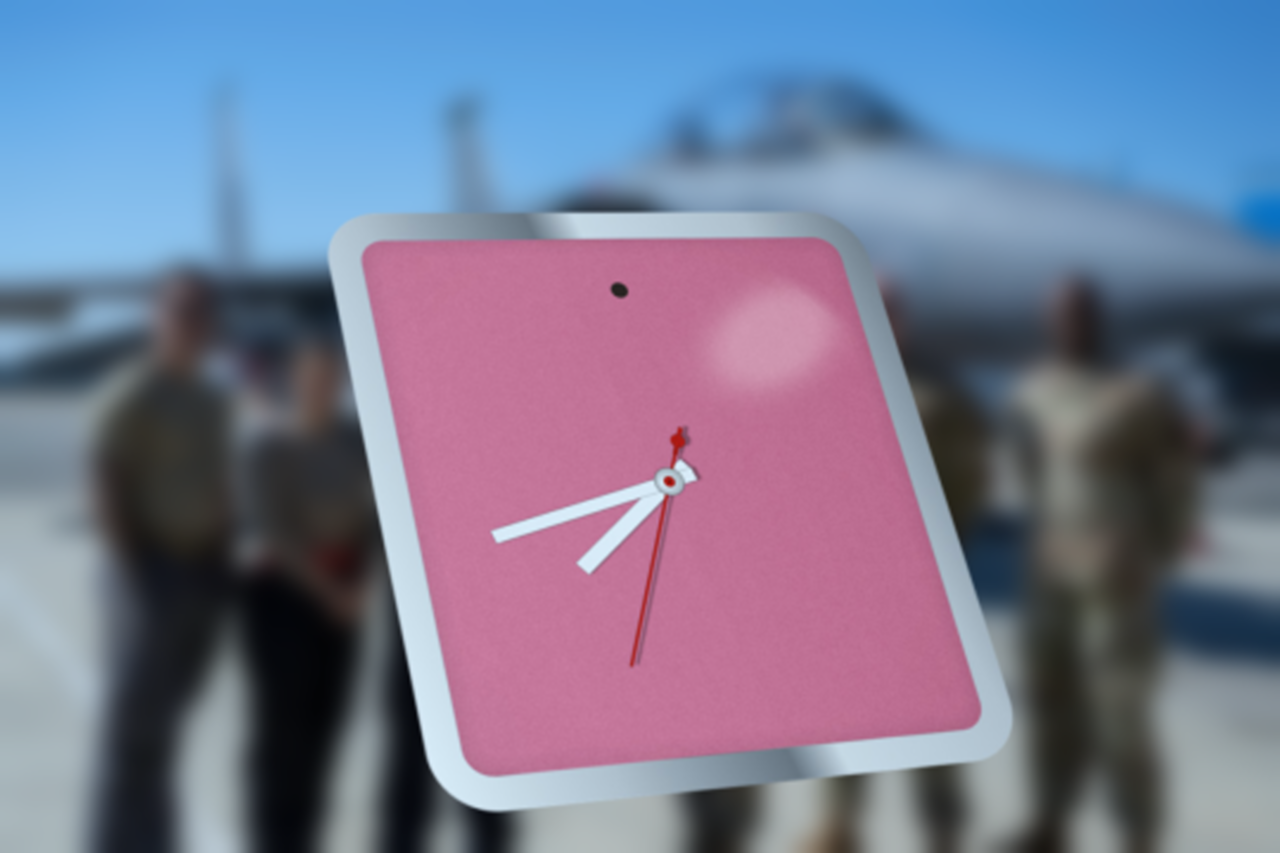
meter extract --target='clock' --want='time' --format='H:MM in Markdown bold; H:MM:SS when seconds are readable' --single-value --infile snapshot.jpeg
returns **7:42:34**
